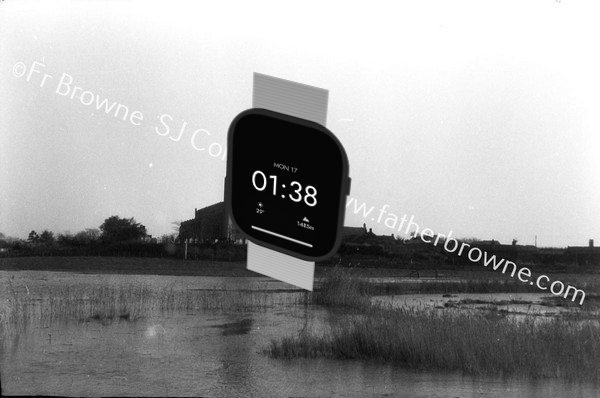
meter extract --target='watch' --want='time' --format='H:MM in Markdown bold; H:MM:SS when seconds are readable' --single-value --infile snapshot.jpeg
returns **1:38**
